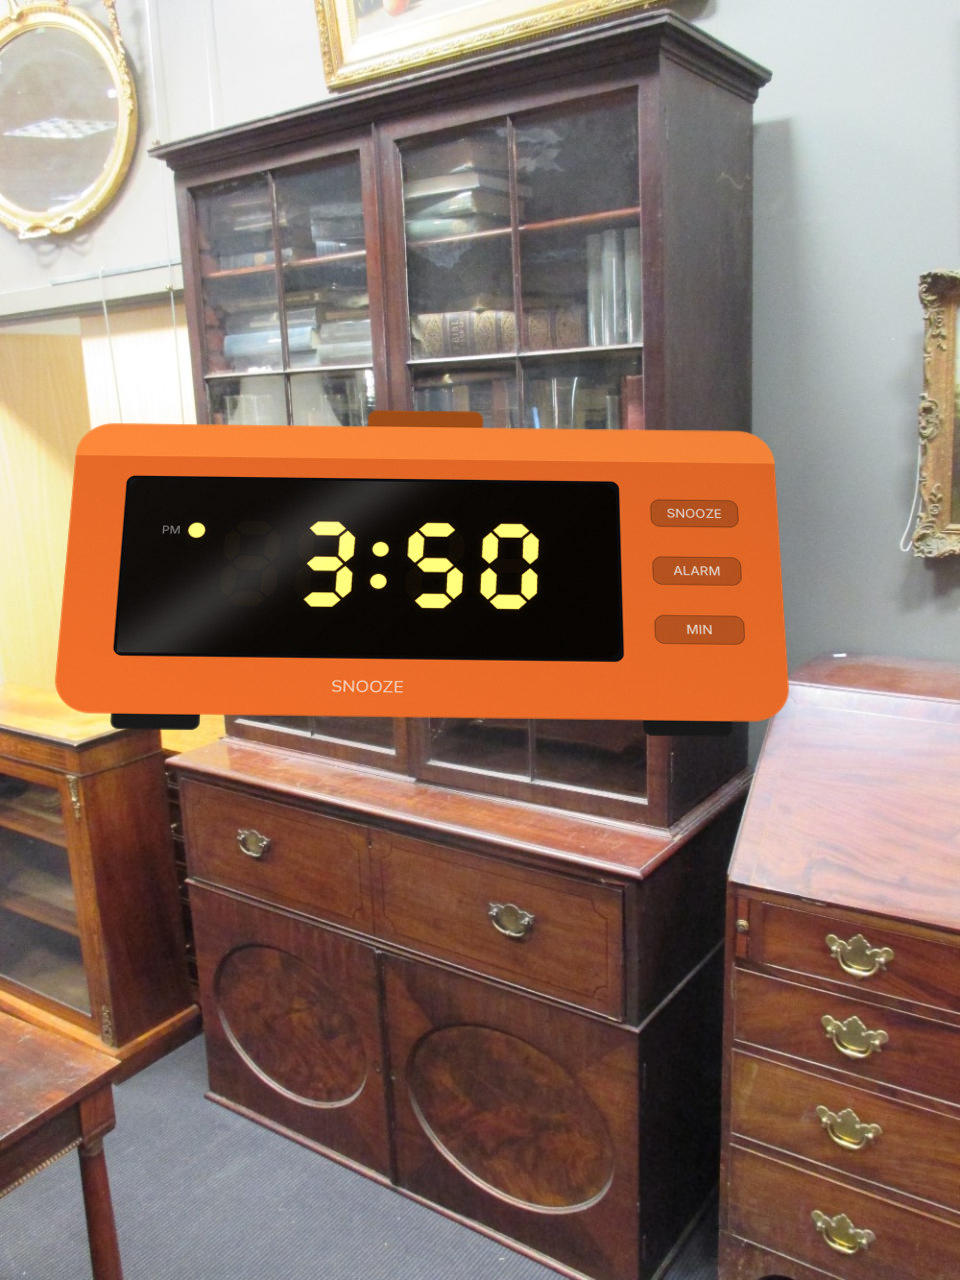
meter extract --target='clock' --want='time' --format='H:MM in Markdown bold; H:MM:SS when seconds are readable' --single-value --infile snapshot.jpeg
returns **3:50**
